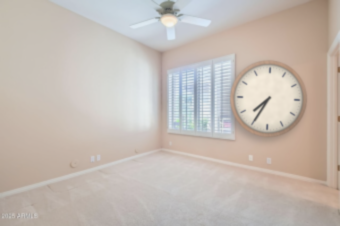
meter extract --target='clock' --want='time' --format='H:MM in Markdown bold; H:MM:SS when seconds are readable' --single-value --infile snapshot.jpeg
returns **7:35**
